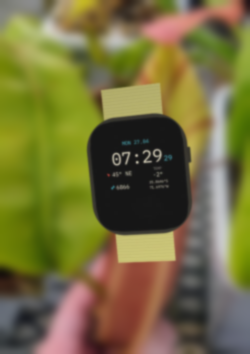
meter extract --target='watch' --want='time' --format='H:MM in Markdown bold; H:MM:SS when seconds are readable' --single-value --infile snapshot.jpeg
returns **7:29**
